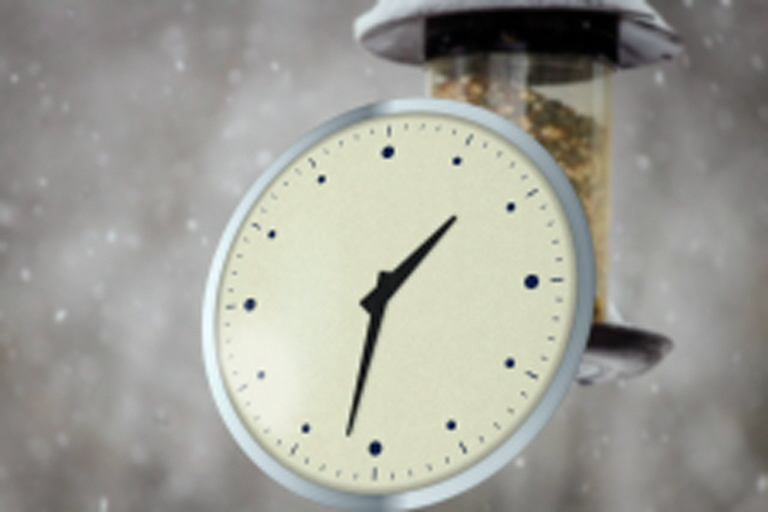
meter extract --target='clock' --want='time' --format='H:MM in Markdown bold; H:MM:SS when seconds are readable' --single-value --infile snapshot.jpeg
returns **1:32**
